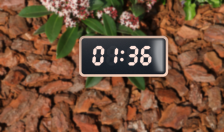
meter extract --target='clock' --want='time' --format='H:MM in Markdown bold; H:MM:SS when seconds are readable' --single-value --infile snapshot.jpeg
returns **1:36**
